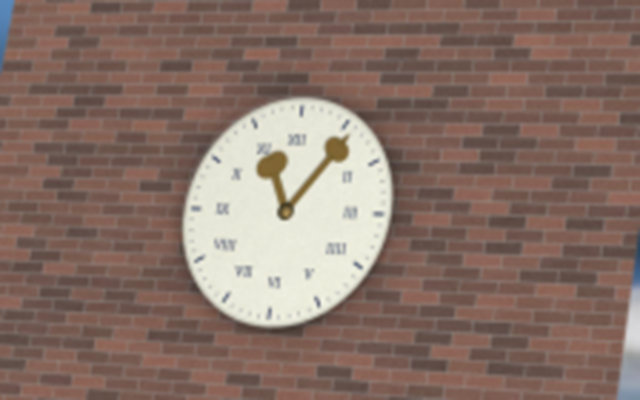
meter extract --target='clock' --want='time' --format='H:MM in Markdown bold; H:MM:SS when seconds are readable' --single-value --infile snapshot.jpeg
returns **11:06**
